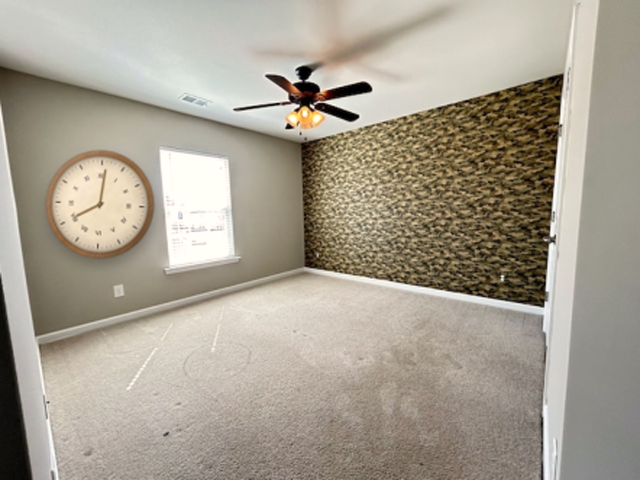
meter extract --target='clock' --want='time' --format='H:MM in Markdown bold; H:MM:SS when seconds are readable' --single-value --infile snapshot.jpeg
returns **8:01**
